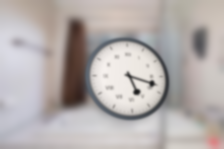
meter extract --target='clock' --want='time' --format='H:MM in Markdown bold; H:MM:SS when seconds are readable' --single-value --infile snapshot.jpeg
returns **5:18**
